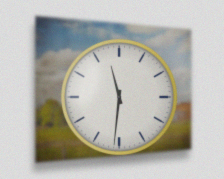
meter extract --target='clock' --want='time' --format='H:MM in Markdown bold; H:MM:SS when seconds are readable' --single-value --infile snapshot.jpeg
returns **11:31**
